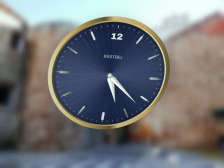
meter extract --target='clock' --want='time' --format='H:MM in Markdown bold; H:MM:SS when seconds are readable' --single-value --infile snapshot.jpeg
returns **5:22**
